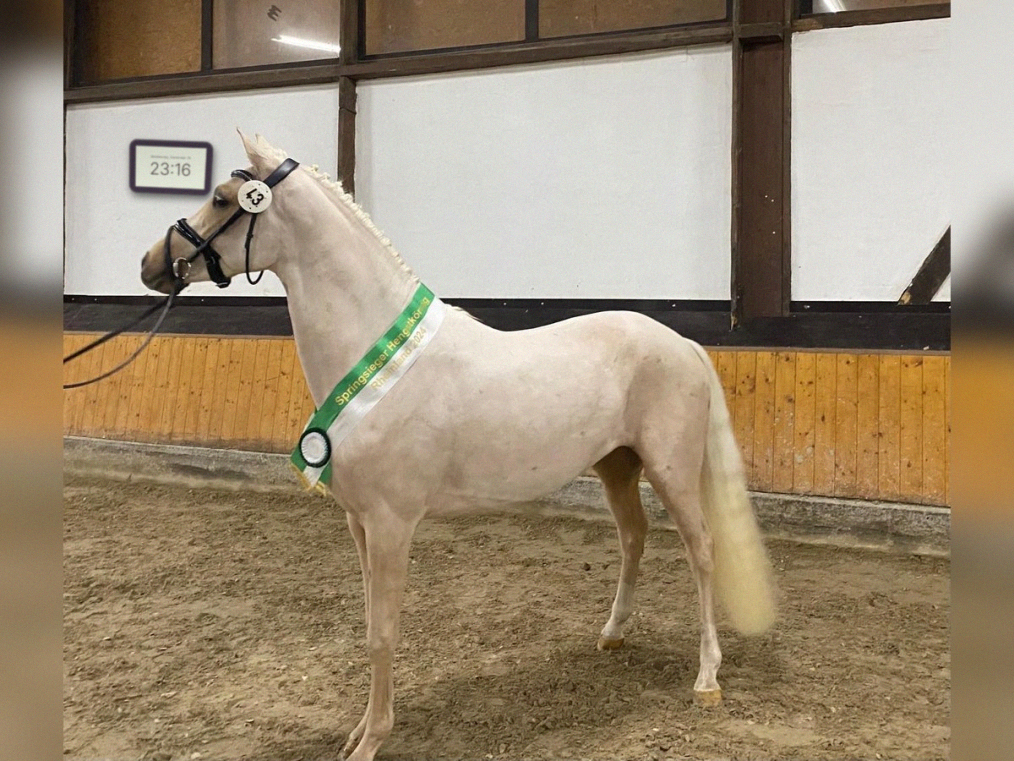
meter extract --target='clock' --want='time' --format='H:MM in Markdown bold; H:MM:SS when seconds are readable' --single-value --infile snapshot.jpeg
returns **23:16**
